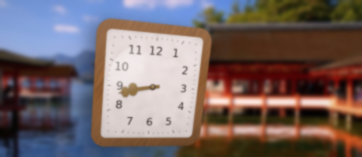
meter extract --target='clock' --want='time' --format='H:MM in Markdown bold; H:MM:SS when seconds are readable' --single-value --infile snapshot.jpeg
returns **8:43**
